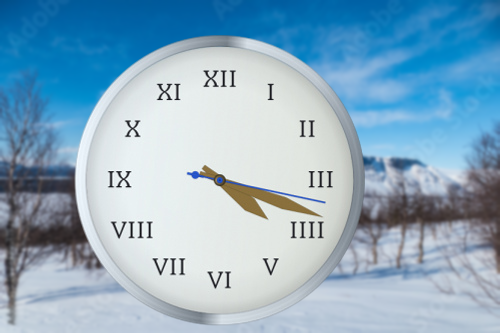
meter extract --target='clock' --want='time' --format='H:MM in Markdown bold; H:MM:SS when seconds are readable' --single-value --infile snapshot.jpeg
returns **4:18:17**
